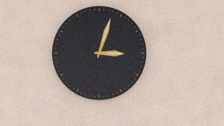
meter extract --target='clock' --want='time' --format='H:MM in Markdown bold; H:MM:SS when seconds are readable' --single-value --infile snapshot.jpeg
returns **3:03**
